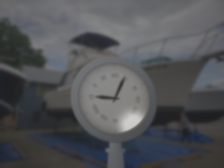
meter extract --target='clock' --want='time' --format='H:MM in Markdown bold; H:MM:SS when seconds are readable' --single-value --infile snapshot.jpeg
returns **9:04**
